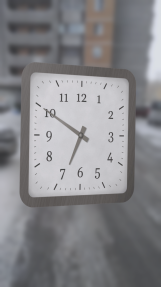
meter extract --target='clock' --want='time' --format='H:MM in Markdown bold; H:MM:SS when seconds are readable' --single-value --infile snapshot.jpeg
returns **6:50**
